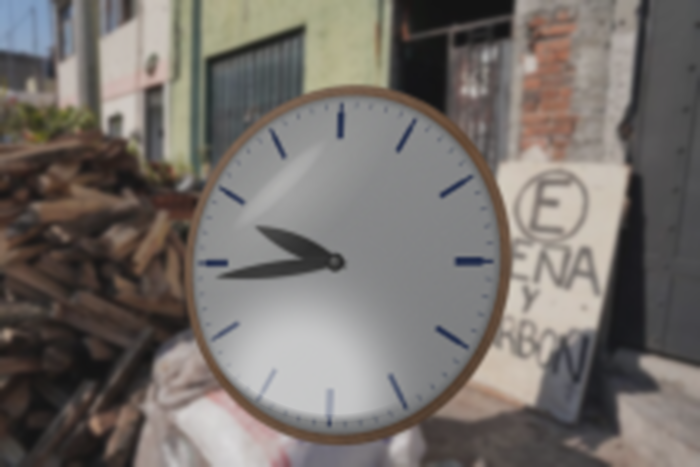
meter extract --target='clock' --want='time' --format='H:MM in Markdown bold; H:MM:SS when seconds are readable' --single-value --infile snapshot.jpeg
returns **9:44**
